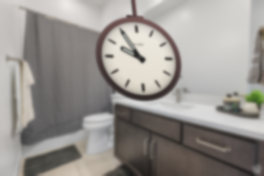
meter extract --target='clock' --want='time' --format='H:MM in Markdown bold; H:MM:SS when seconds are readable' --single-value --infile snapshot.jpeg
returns **9:55**
